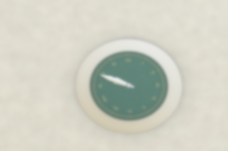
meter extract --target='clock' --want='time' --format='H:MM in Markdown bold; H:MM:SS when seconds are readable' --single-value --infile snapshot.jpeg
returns **9:49**
